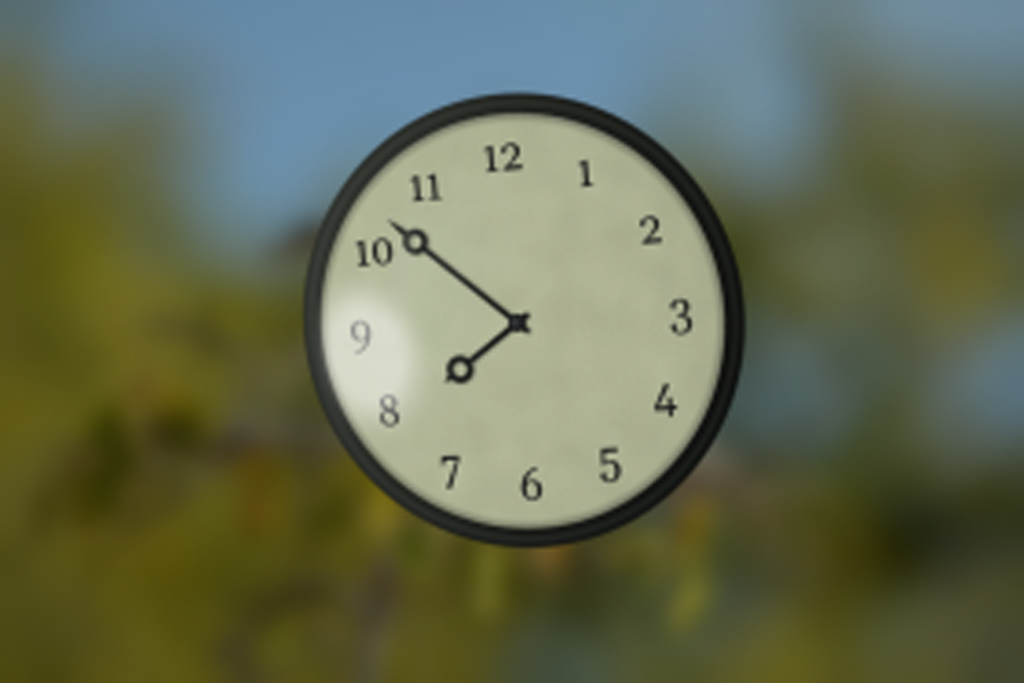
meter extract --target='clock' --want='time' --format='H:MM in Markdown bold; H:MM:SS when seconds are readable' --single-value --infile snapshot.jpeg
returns **7:52**
